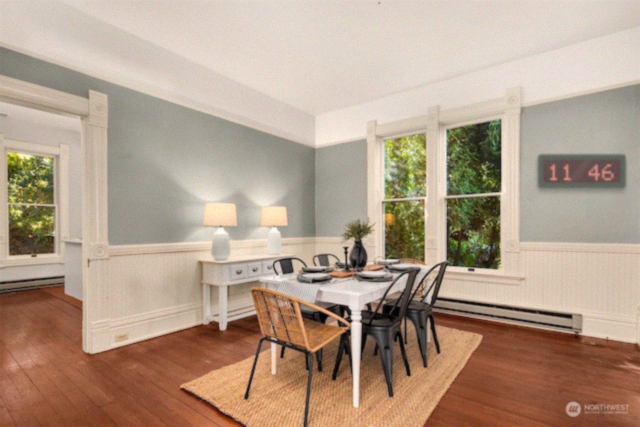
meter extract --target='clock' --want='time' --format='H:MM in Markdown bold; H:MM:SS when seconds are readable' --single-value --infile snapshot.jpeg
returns **11:46**
